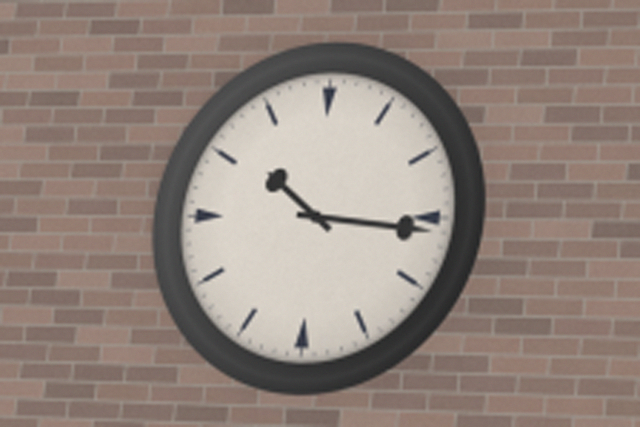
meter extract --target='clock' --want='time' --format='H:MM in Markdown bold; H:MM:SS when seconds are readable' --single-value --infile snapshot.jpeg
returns **10:16**
